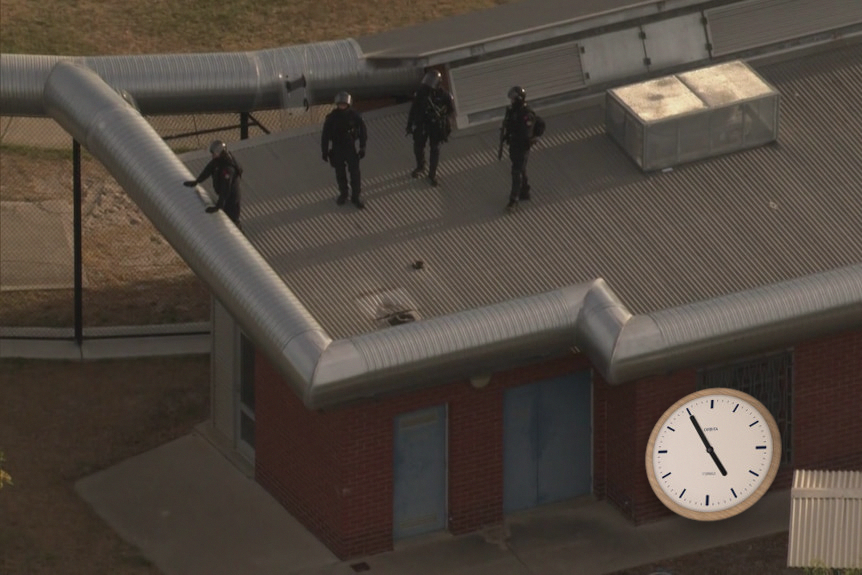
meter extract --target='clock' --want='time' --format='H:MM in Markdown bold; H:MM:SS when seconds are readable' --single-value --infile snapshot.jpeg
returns **4:55**
